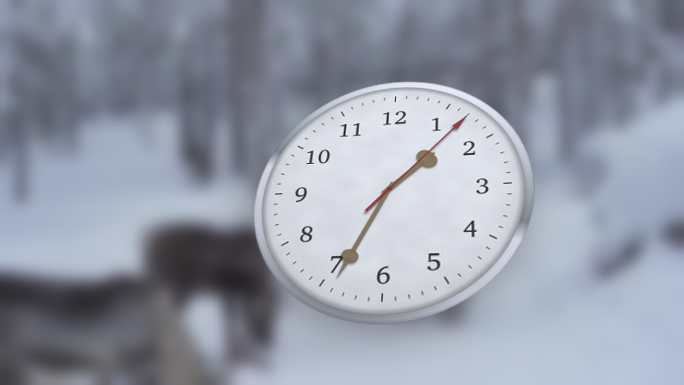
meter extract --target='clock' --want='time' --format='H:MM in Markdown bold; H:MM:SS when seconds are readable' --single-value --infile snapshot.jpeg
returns **1:34:07**
